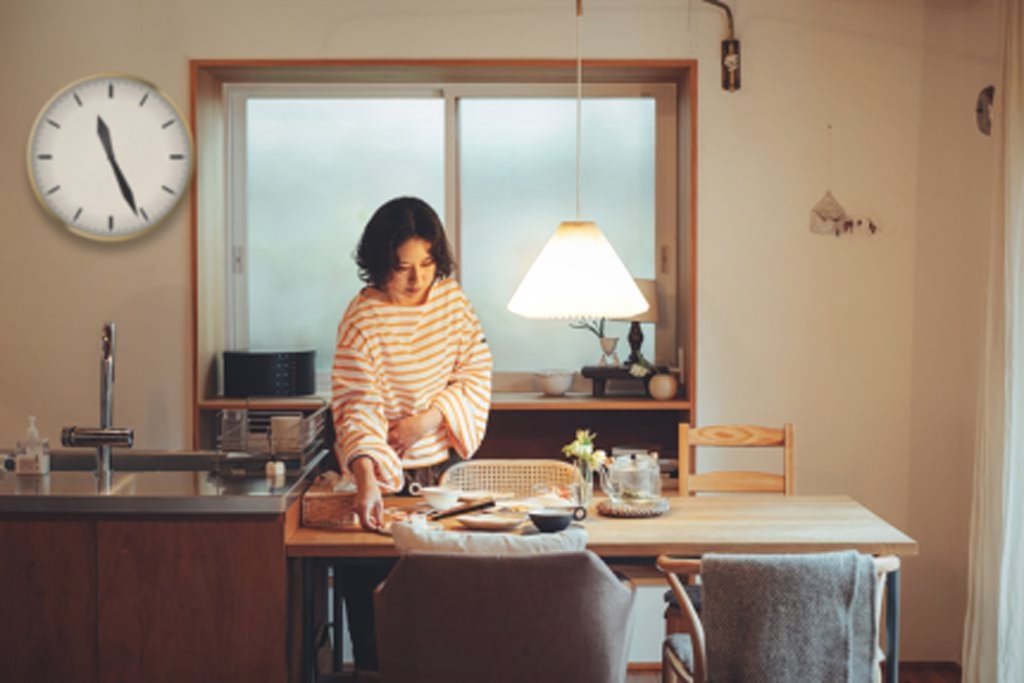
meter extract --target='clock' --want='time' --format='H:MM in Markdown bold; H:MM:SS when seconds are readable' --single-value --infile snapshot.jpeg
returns **11:26**
